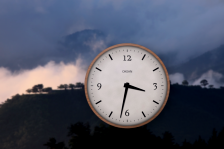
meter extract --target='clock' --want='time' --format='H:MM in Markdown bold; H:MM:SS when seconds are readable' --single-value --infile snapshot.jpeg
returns **3:32**
